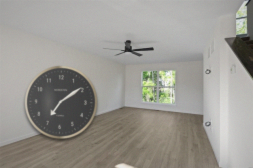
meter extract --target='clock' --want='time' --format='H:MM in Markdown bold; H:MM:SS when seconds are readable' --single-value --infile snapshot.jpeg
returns **7:09**
